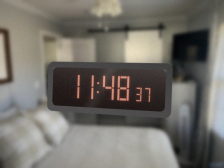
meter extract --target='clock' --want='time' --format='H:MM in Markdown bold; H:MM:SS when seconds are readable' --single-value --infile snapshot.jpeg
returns **11:48:37**
